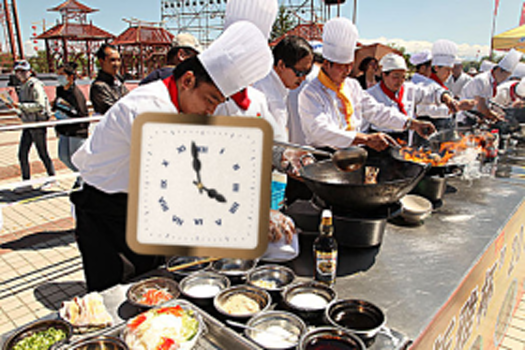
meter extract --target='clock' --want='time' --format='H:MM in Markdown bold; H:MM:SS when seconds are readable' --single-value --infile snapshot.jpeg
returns **3:58**
